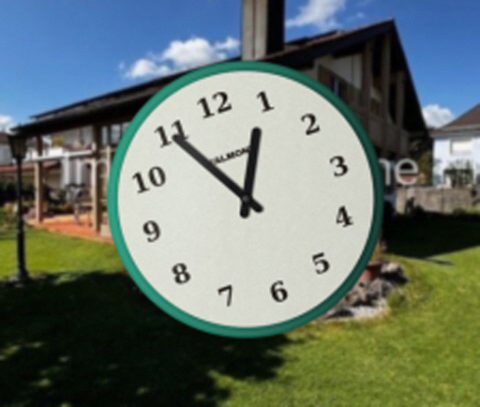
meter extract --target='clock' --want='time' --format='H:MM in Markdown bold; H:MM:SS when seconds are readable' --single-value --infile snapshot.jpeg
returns **12:55**
